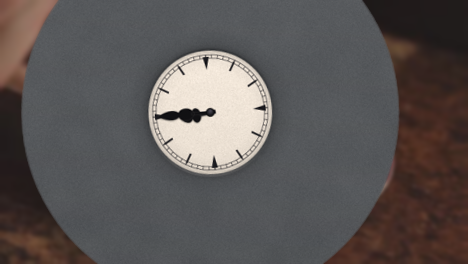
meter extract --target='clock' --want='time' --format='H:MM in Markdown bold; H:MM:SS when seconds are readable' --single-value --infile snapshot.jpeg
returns **8:45**
